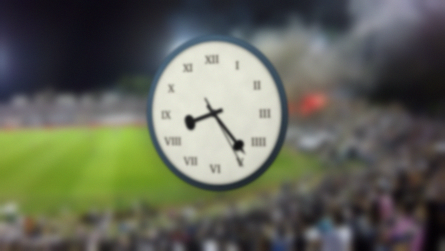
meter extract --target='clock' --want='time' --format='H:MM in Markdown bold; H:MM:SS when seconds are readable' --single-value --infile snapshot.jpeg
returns **8:23:25**
